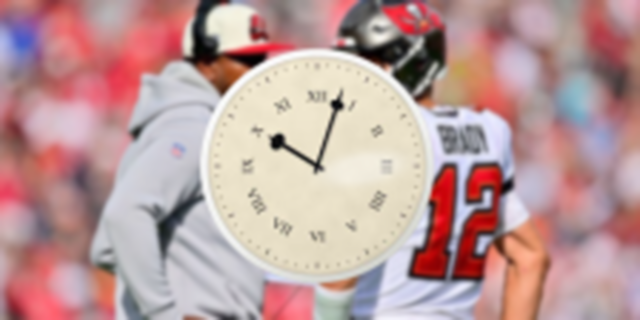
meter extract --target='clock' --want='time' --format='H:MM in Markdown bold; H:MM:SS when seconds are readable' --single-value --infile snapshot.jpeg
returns **10:03**
